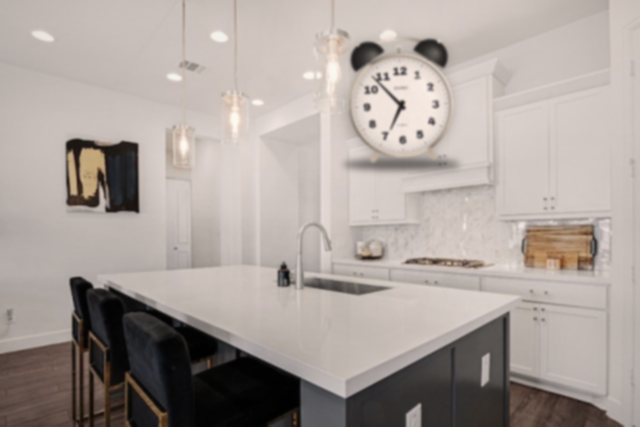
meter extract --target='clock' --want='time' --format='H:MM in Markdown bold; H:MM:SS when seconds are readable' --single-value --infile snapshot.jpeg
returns **6:53**
